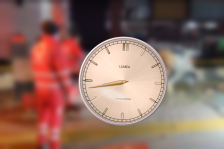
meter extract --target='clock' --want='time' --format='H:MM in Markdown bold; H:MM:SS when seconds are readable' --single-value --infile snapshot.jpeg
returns **8:43**
